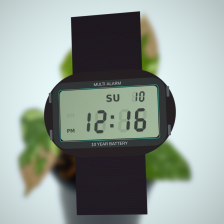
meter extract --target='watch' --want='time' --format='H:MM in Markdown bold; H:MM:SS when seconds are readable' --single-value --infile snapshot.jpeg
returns **12:16**
